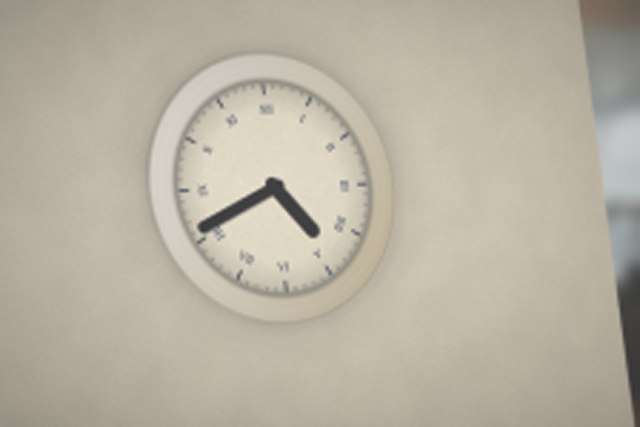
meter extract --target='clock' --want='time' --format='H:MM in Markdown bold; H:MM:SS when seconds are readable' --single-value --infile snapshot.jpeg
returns **4:41**
